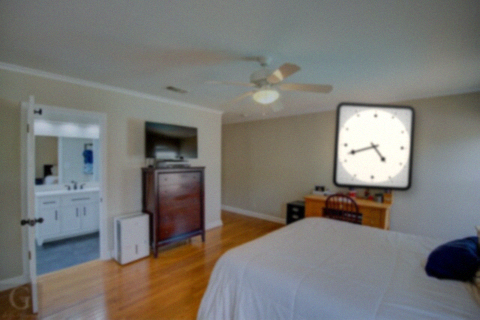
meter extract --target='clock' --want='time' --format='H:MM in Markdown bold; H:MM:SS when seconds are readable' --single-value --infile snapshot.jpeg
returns **4:42**
